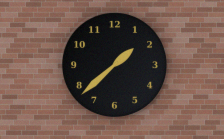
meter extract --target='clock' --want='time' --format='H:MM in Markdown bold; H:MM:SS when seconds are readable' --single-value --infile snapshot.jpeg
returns **1:38**
